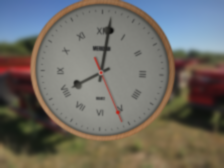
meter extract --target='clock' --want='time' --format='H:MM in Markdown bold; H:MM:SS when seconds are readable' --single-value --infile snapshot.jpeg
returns **8:01:26**
